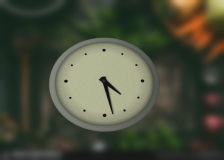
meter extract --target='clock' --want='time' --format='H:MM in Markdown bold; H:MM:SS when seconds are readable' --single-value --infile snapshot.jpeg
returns **4:28**
